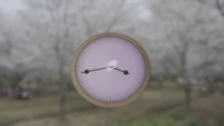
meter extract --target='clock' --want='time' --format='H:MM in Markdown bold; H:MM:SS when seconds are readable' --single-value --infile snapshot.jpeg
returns **3:43**
